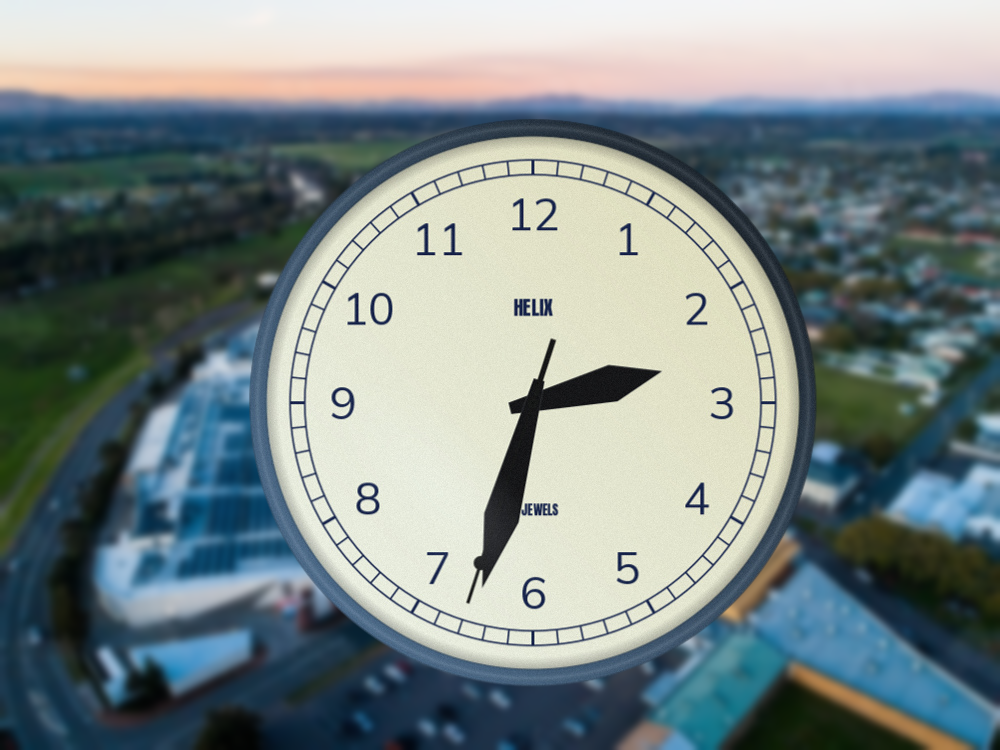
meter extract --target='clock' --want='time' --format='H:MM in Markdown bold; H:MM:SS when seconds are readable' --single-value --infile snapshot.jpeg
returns **2:32:33**
